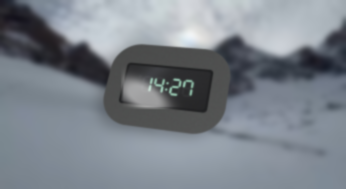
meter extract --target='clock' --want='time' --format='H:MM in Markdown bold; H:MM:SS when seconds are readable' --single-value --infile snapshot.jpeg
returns **14:27**
